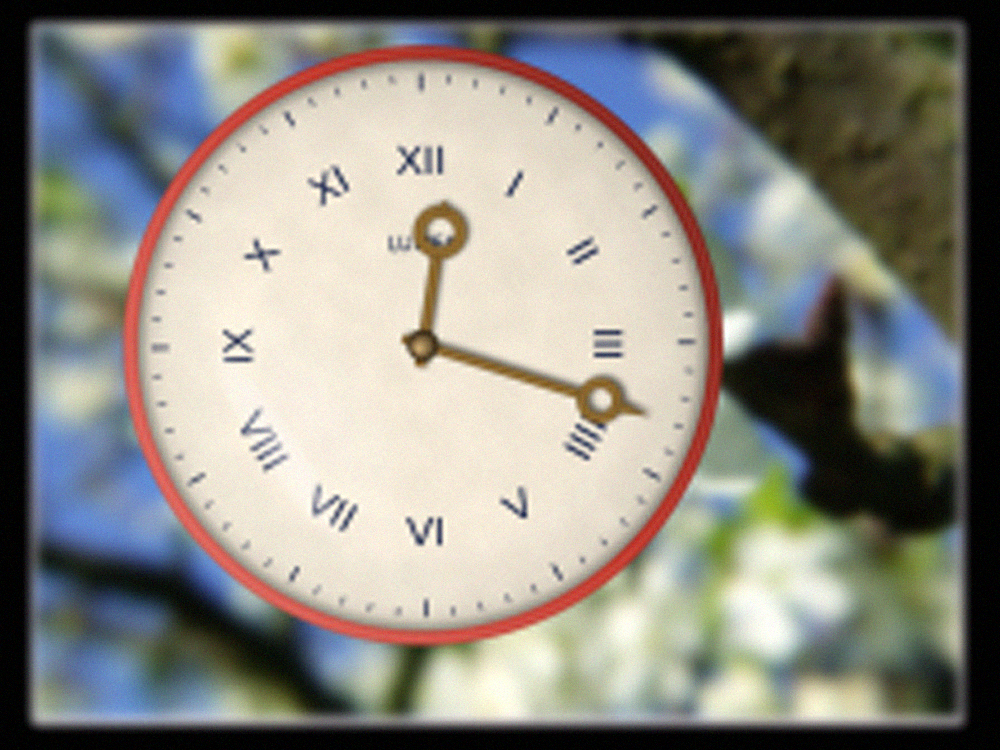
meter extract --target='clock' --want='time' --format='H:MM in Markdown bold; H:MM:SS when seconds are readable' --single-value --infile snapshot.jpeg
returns **12:18**
